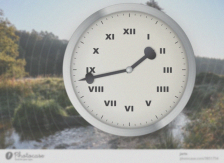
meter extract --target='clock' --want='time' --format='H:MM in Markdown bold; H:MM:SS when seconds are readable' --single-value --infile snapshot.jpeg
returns **1:43**
